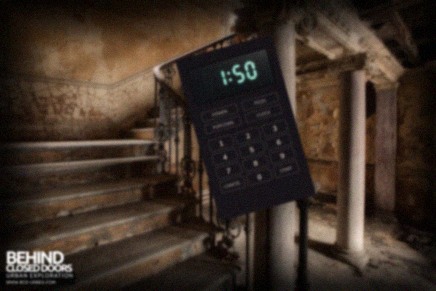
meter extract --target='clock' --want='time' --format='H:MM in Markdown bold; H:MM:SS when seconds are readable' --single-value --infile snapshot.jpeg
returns **1:50**
